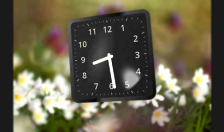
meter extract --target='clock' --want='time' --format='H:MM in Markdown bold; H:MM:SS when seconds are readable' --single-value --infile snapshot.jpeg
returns **8:29**
